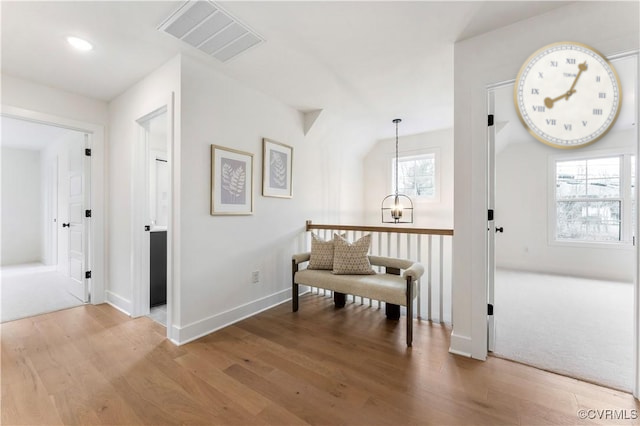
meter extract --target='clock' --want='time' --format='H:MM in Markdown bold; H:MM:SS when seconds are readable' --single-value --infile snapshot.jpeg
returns **8:04**
